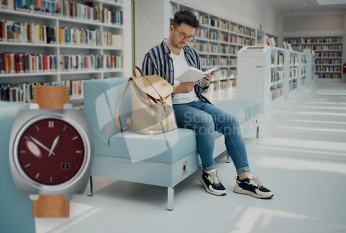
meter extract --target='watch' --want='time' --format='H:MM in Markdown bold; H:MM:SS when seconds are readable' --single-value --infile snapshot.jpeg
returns **12:51**
